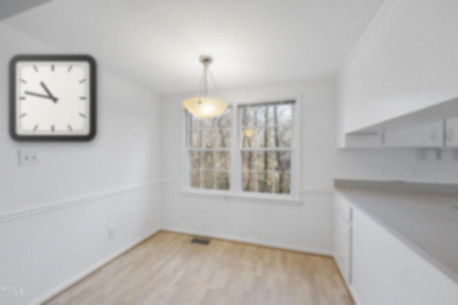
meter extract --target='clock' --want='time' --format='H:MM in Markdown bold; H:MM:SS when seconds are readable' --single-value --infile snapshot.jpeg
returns **10:47**
